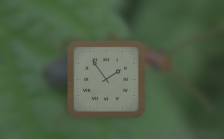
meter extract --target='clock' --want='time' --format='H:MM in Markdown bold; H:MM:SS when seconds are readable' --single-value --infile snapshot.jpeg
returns **1:54**
